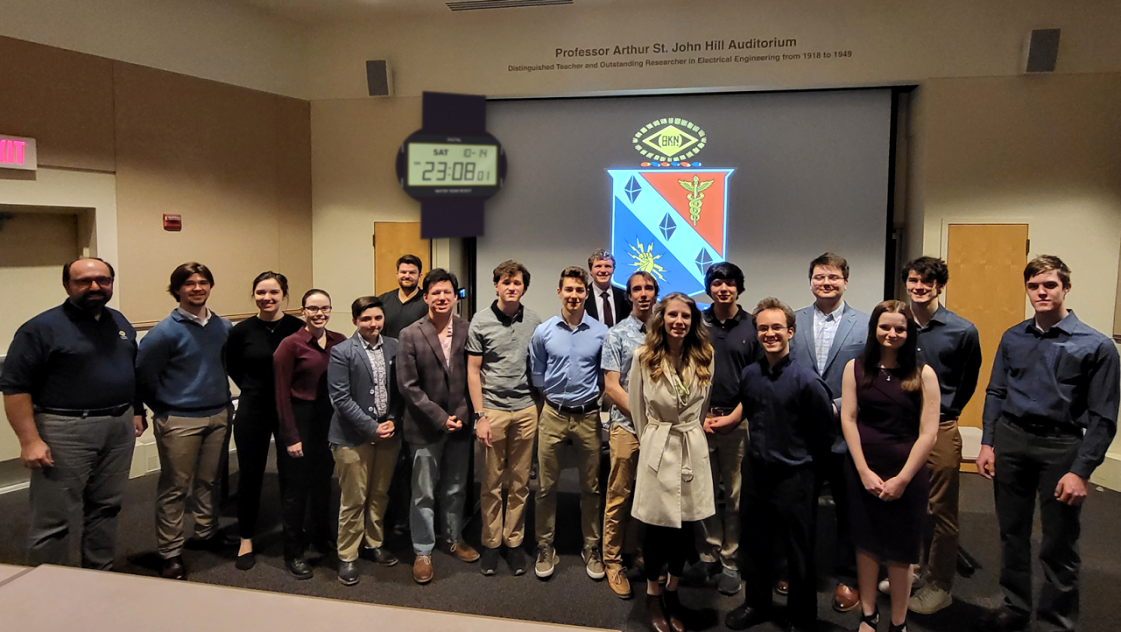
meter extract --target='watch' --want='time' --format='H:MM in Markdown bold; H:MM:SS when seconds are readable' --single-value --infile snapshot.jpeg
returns **23:08**
